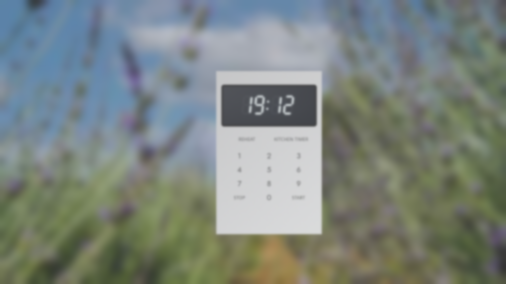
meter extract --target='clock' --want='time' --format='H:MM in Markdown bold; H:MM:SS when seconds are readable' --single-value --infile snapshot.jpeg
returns **19:12**
